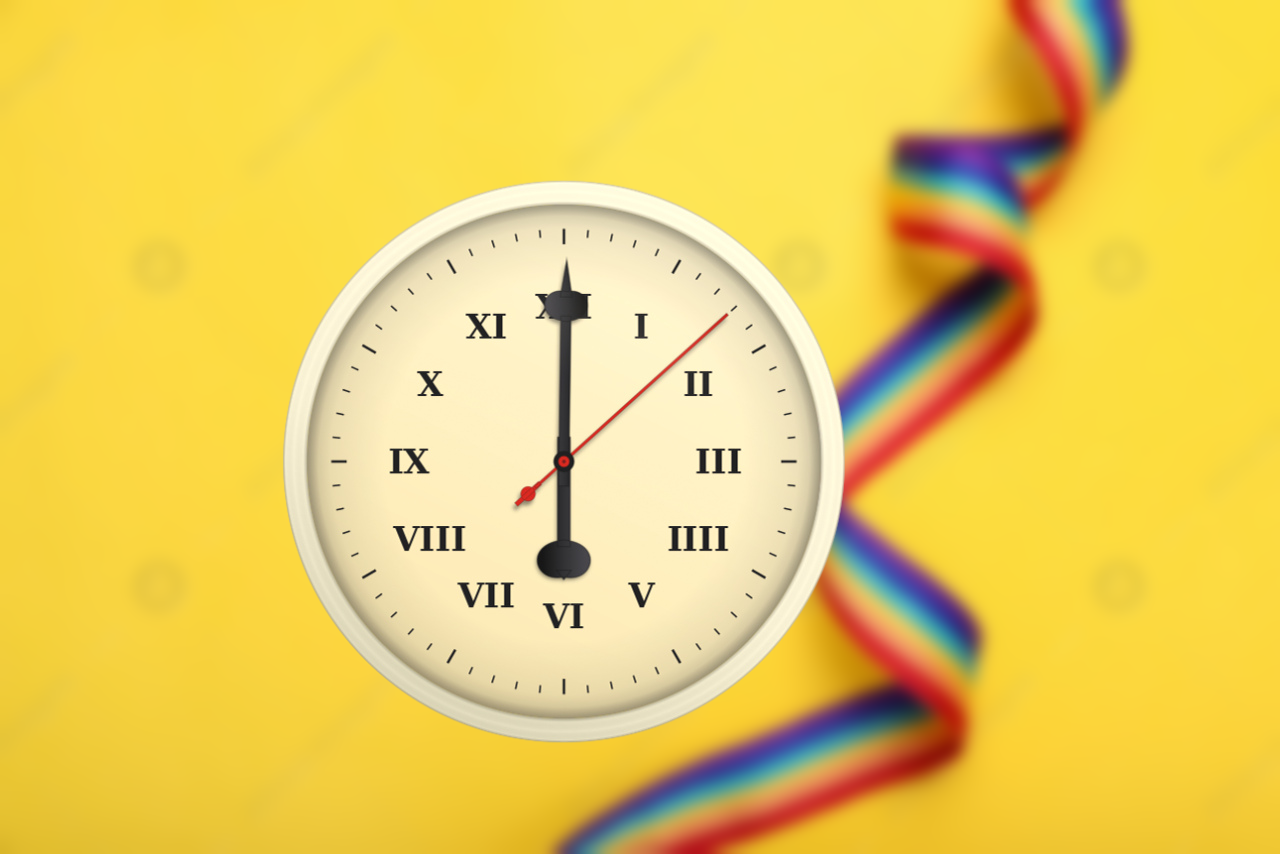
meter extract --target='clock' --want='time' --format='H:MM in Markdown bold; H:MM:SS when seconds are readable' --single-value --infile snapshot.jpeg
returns **6:00:08**
